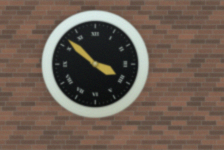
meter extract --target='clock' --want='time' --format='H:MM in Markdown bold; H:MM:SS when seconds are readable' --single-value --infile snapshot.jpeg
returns **3:52**
